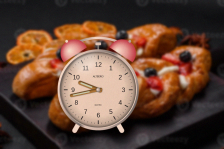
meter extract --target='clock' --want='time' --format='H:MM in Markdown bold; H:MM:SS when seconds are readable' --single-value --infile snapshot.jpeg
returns **9:43**
